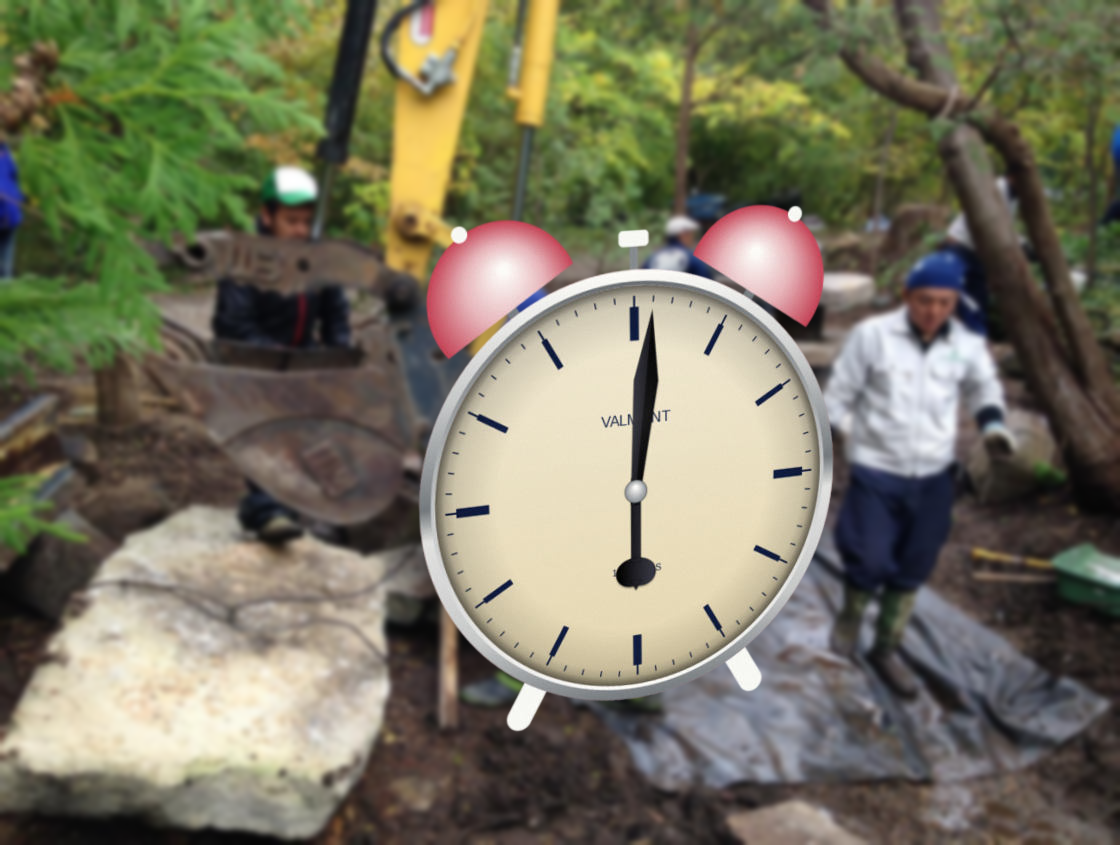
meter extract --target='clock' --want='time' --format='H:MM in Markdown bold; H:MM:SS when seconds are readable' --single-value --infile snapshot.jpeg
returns **6:01**
